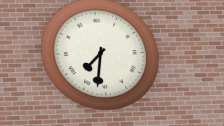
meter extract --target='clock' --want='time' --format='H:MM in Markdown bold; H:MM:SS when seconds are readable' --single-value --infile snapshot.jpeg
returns **7:32**
